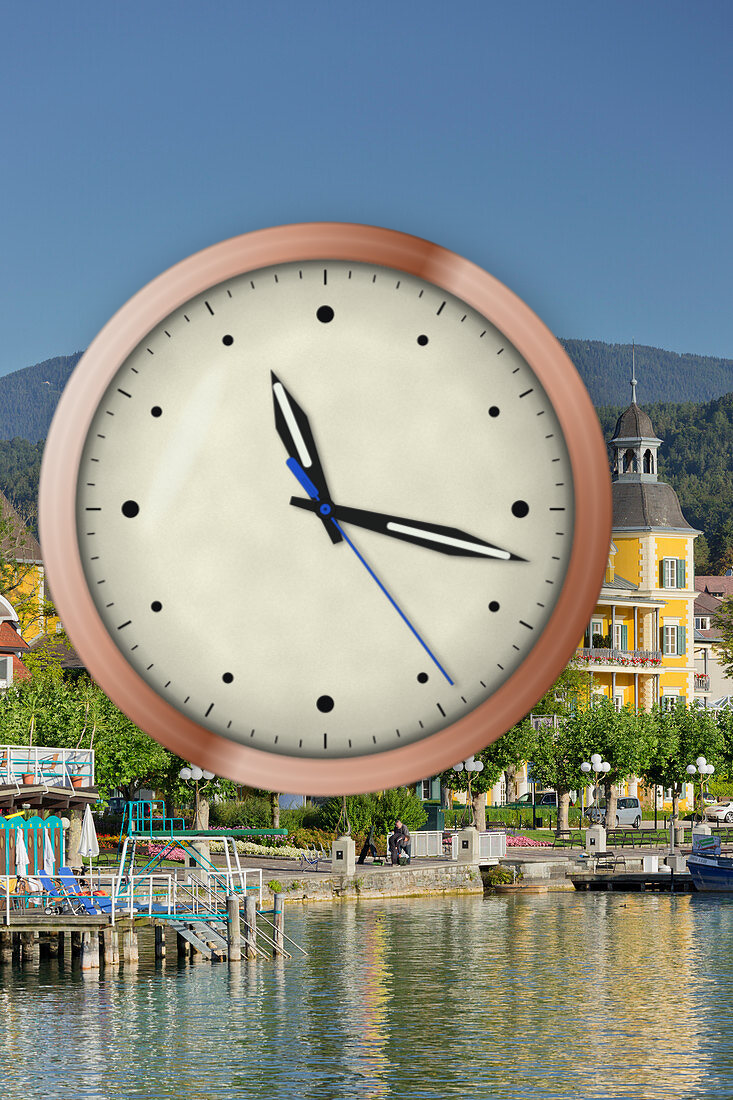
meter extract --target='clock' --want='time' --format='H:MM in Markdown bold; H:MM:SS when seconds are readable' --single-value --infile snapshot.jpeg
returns **11:17:24**
